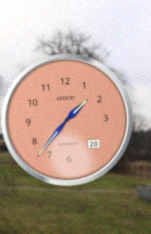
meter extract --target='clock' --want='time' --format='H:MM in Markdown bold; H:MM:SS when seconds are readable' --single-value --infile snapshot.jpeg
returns **1:37**
